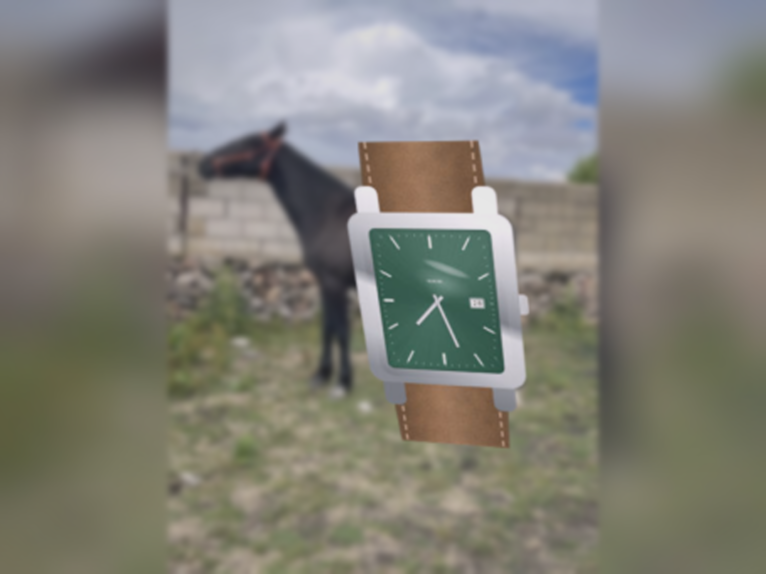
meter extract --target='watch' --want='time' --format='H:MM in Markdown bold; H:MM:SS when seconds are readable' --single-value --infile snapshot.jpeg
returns **7:27**
